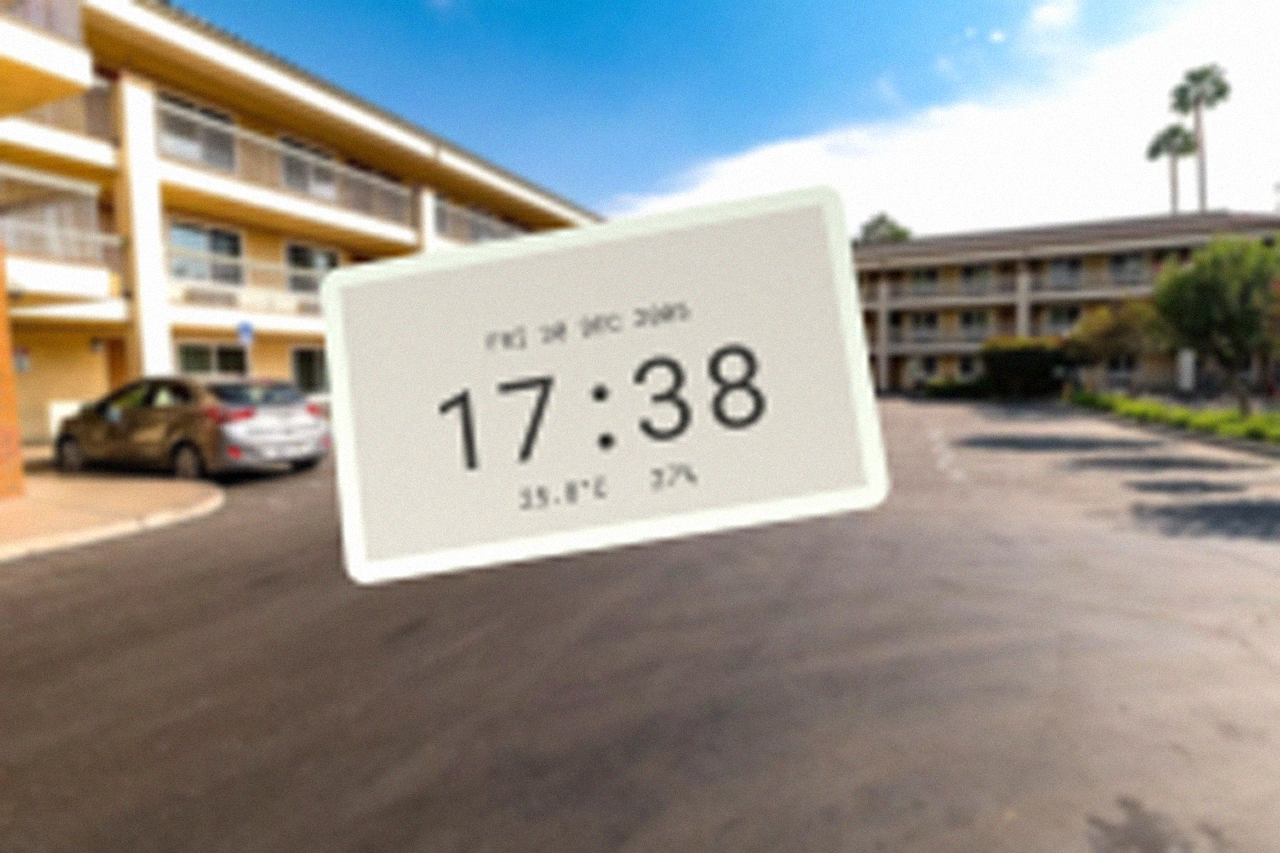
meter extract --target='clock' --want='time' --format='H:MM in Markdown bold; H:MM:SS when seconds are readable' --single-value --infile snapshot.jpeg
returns **17:38**
